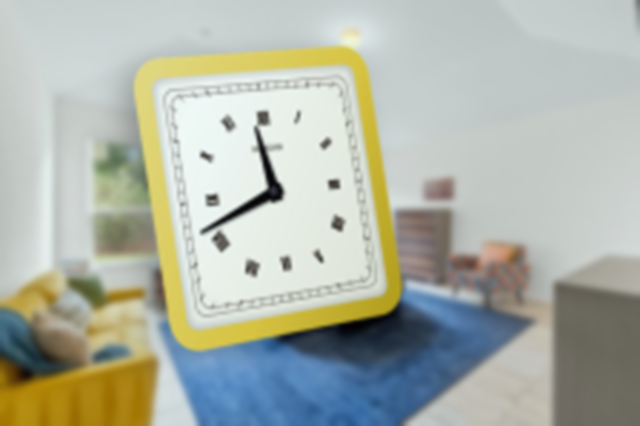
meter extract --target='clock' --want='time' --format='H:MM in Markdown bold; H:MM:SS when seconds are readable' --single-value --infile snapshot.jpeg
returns **11:42**
